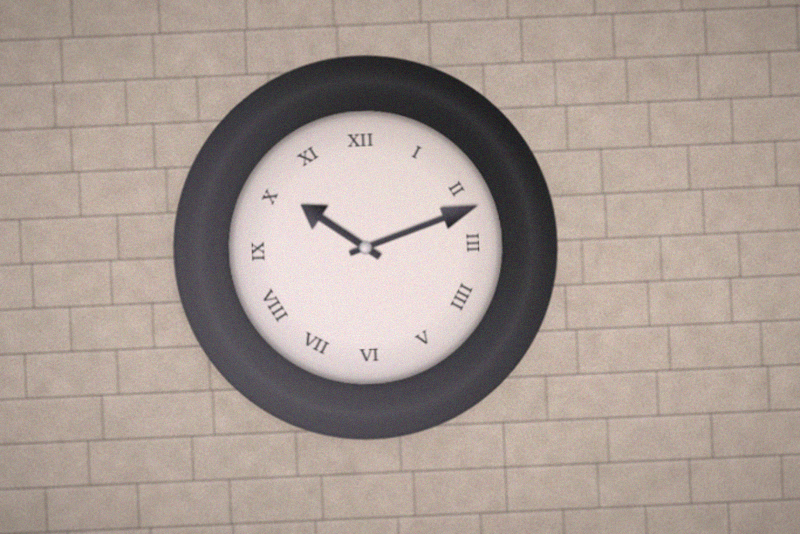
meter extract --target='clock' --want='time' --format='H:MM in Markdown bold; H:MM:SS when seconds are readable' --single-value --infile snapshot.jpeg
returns **10:12**
